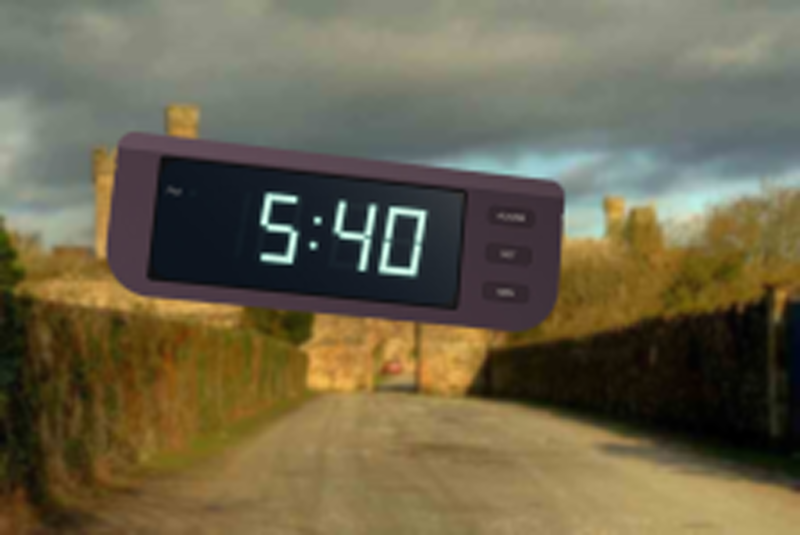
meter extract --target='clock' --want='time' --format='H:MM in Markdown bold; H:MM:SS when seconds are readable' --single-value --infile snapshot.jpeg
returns **5:40**
